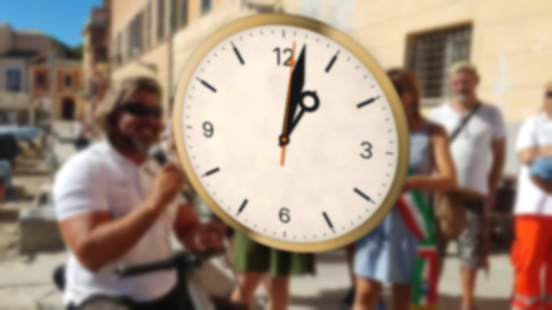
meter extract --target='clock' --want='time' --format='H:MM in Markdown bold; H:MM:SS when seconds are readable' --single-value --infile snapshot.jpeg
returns **1:02:01**
